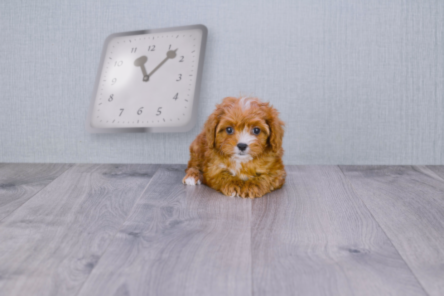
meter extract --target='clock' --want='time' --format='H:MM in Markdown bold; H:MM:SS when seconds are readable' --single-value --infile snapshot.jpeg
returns **11:07**
